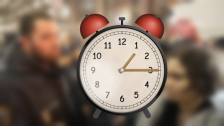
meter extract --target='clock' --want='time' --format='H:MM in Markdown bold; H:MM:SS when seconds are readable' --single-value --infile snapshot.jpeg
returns **1:15**
